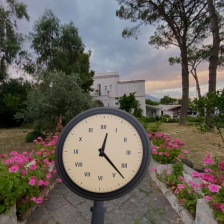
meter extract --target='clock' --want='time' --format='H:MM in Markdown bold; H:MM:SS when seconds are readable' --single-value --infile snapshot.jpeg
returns **12:23**
